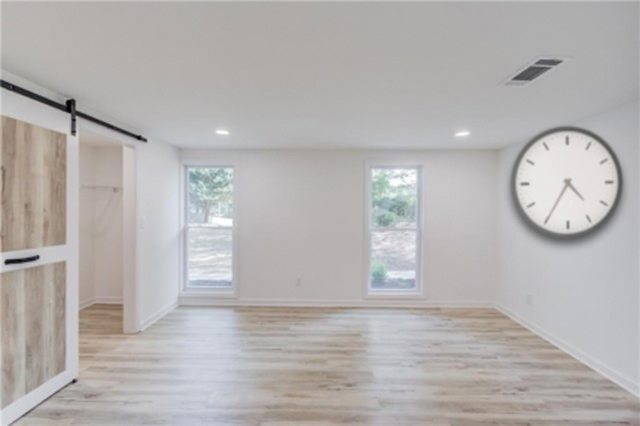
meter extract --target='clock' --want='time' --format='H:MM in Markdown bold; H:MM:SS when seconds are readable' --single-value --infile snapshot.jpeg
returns **4:35**
